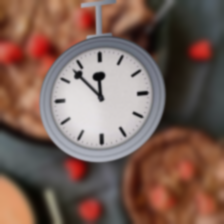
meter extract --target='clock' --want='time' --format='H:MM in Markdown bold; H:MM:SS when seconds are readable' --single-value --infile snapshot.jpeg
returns **11:53**
